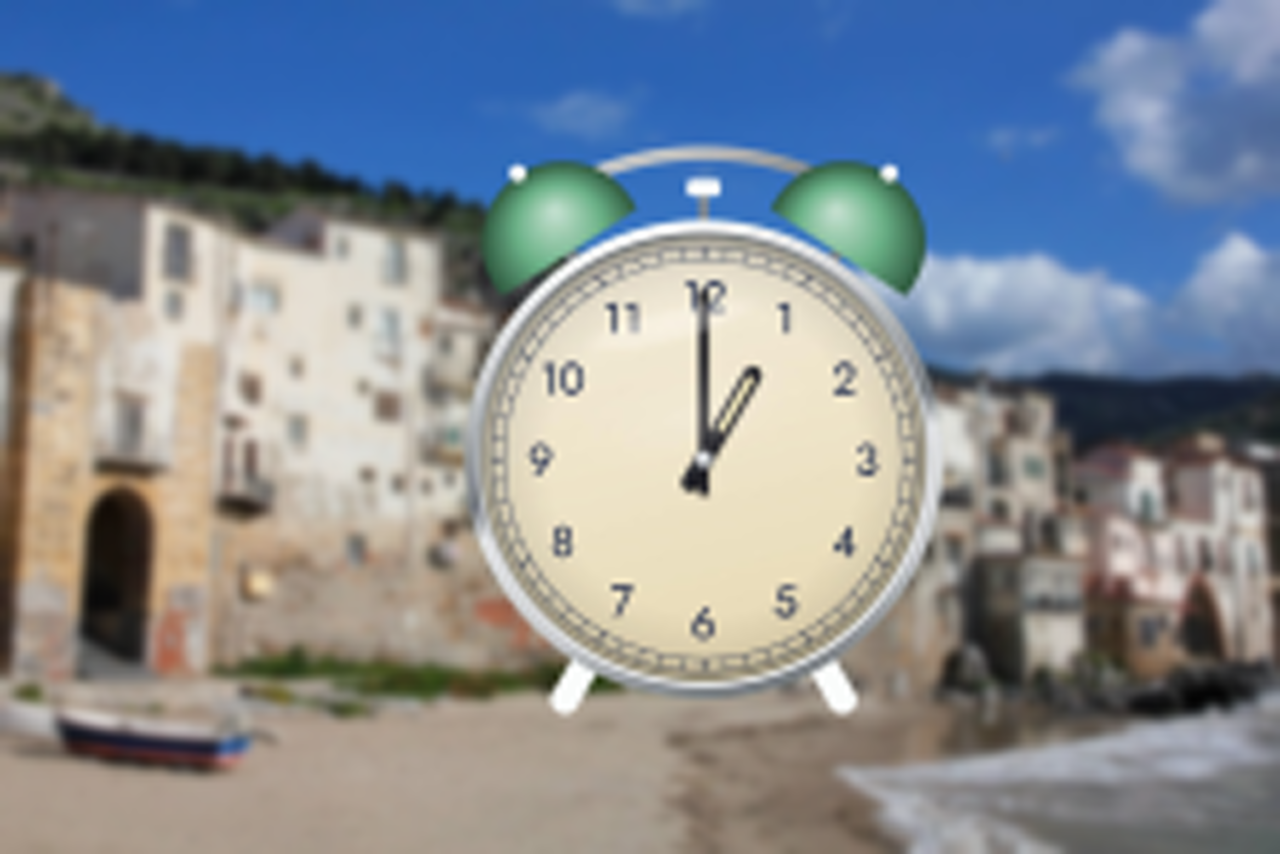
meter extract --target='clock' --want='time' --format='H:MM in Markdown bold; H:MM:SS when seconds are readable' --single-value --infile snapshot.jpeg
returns **1:00**
